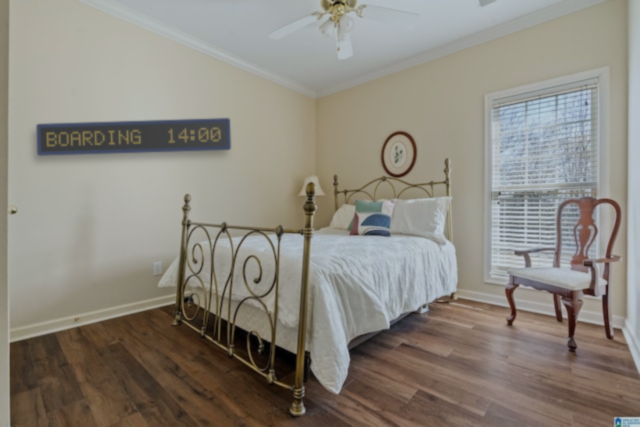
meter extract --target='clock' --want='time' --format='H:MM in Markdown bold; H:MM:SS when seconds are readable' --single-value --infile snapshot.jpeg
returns **14:00**
